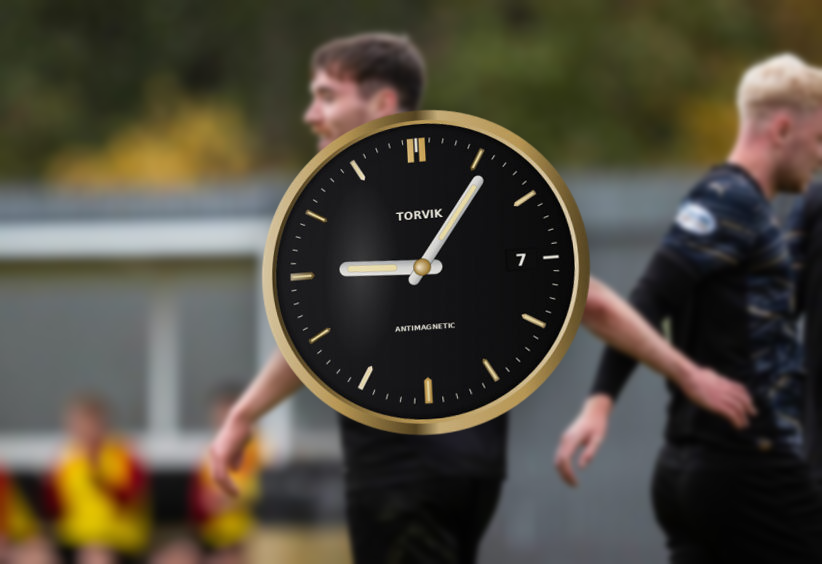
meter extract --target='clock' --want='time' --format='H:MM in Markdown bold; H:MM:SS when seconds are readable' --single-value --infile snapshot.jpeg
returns **9:06**
